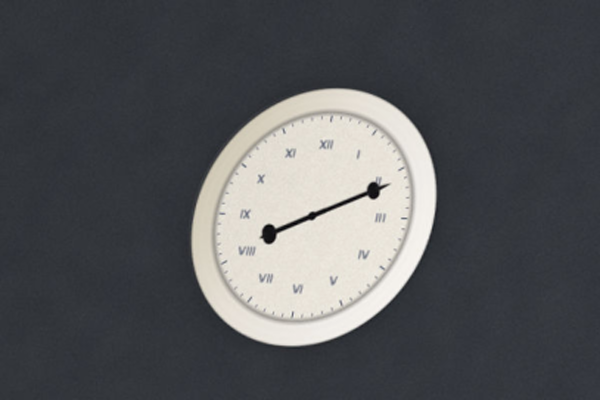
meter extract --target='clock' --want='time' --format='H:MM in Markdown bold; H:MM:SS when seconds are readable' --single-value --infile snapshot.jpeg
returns **8:11**
